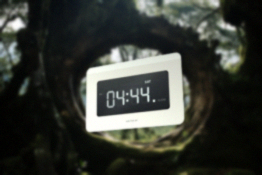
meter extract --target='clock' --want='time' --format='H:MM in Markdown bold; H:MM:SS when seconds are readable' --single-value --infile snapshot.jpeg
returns **4:44**
